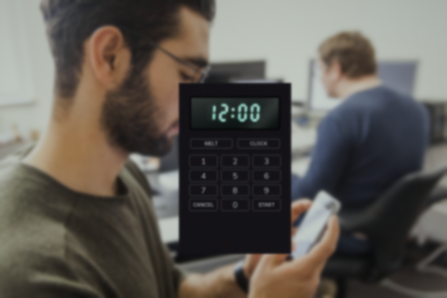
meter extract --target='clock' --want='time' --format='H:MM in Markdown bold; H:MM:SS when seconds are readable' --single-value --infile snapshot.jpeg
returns **12:00**
